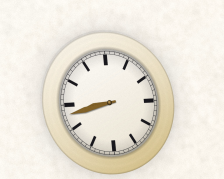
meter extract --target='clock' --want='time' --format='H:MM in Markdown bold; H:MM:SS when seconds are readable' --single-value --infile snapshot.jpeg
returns **8:43**
